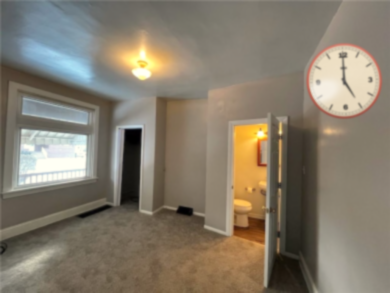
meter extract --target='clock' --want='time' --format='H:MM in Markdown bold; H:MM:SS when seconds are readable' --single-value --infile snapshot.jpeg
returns **5:00**
